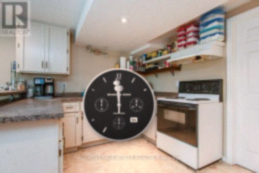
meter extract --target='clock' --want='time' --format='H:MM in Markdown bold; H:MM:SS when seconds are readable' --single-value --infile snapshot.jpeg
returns **11:59**
